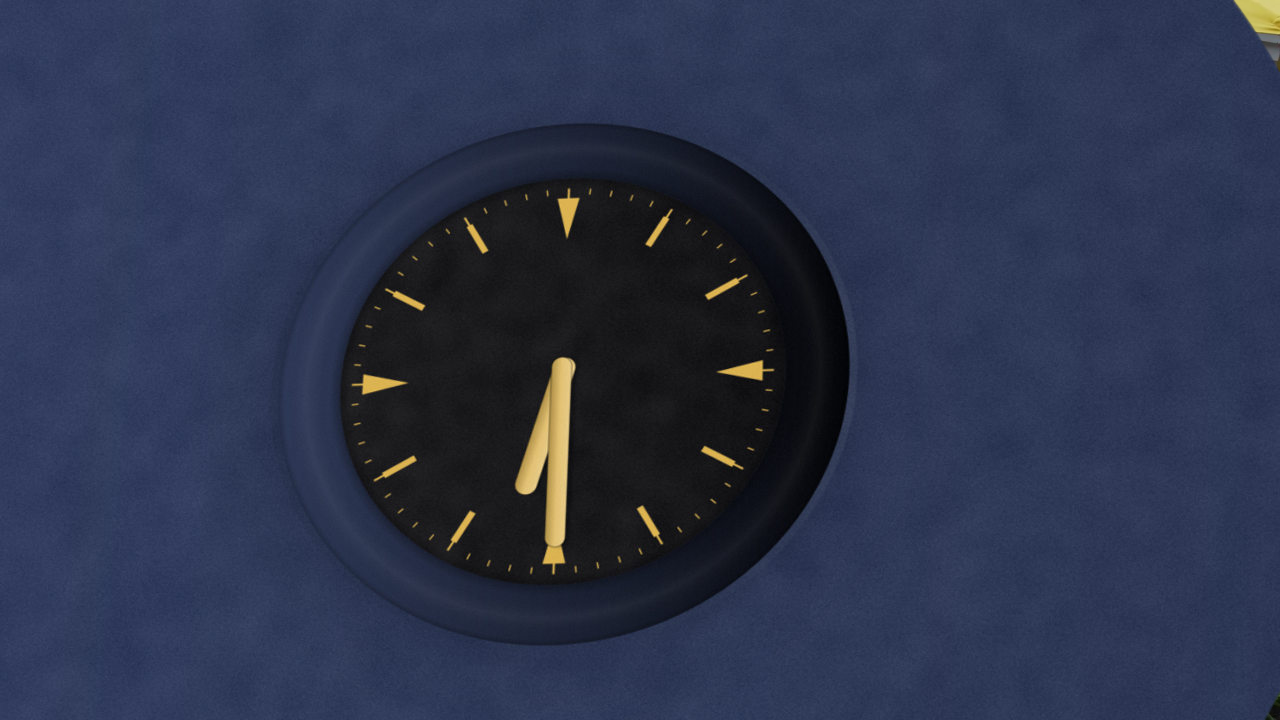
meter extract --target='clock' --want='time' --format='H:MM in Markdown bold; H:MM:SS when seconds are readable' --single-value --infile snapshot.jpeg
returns **6:30**
